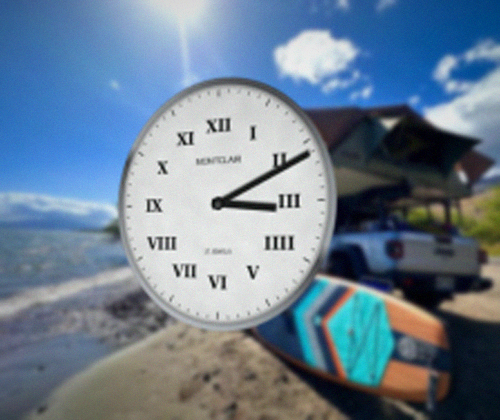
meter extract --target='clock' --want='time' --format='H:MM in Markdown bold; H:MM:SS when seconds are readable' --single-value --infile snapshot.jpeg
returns **3:11**
